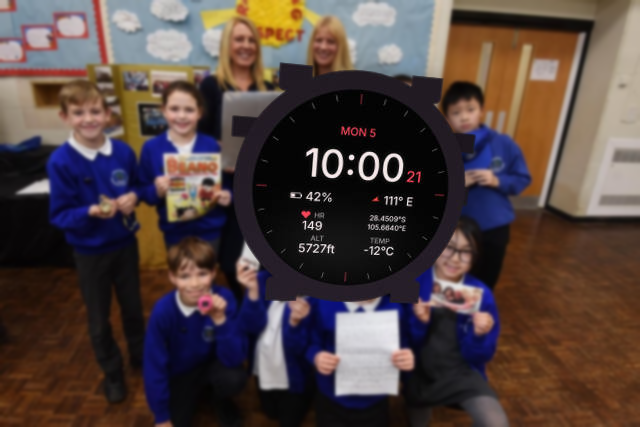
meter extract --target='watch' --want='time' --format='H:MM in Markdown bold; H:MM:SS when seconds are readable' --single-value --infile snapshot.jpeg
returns **10:00:21**
